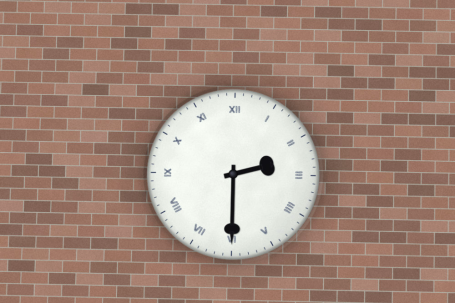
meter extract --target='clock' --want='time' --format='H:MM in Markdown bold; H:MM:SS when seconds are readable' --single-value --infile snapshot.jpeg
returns **2:30**
